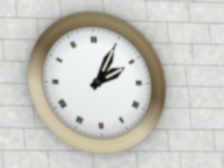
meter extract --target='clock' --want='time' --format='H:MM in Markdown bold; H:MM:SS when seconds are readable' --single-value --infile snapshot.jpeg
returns **2:05**
